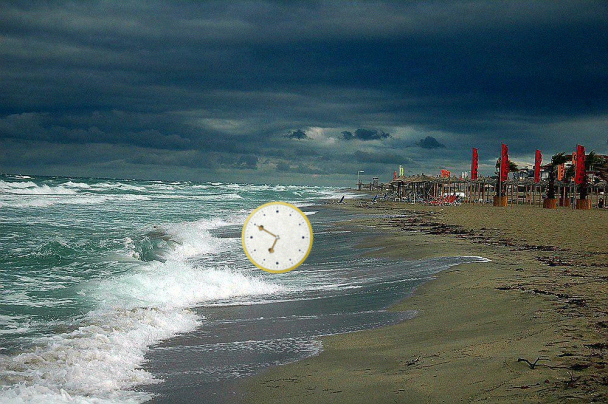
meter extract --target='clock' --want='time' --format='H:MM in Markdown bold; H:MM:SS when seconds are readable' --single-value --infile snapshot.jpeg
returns **6:50**
